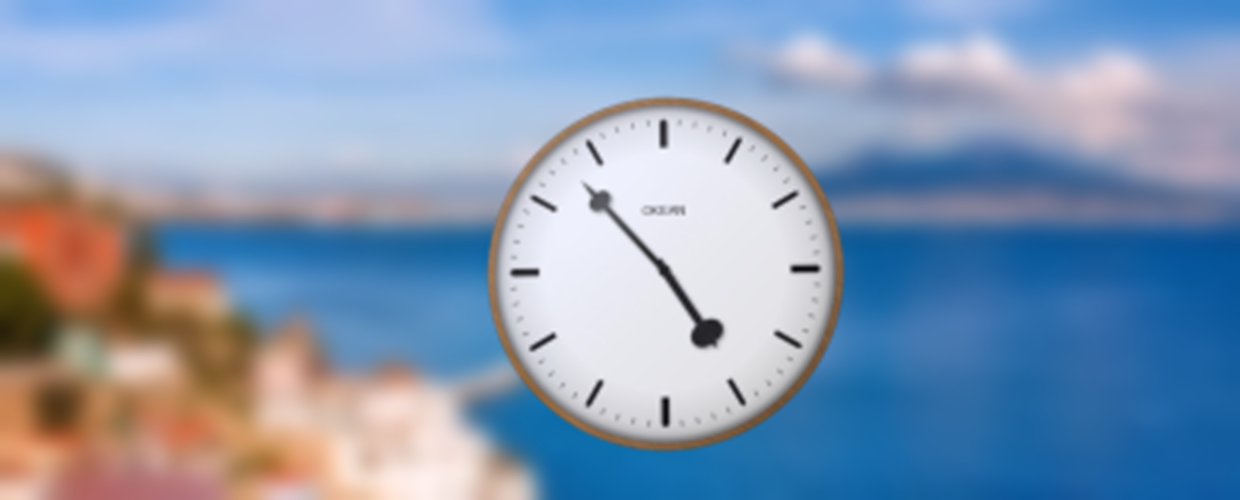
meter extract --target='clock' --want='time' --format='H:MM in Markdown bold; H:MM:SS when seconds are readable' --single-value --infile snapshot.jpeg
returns **4:53**
